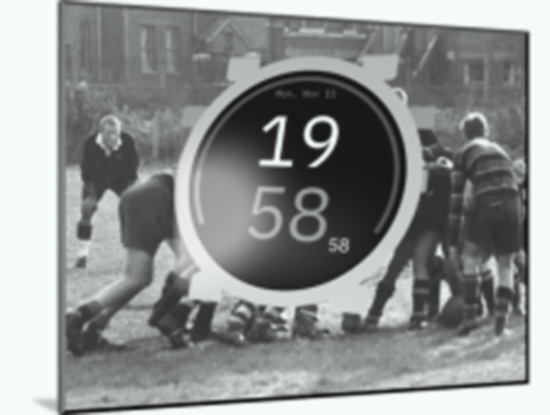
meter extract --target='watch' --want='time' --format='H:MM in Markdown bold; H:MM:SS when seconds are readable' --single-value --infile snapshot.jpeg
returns **19:58**
